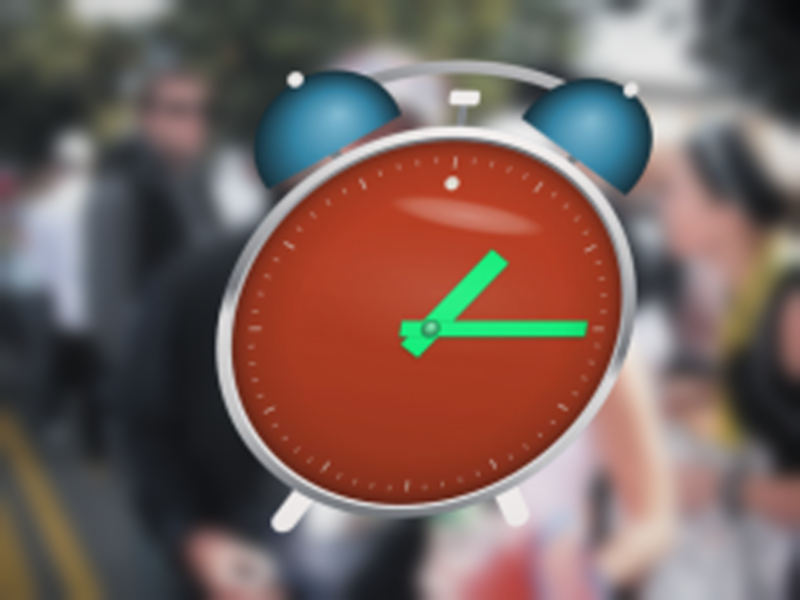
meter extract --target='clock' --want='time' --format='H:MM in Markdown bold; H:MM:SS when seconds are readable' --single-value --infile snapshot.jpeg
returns **1:15**
